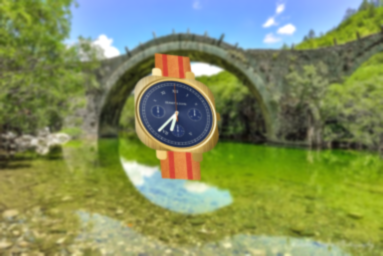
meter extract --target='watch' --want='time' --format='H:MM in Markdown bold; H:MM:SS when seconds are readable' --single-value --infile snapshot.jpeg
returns **6:37**
